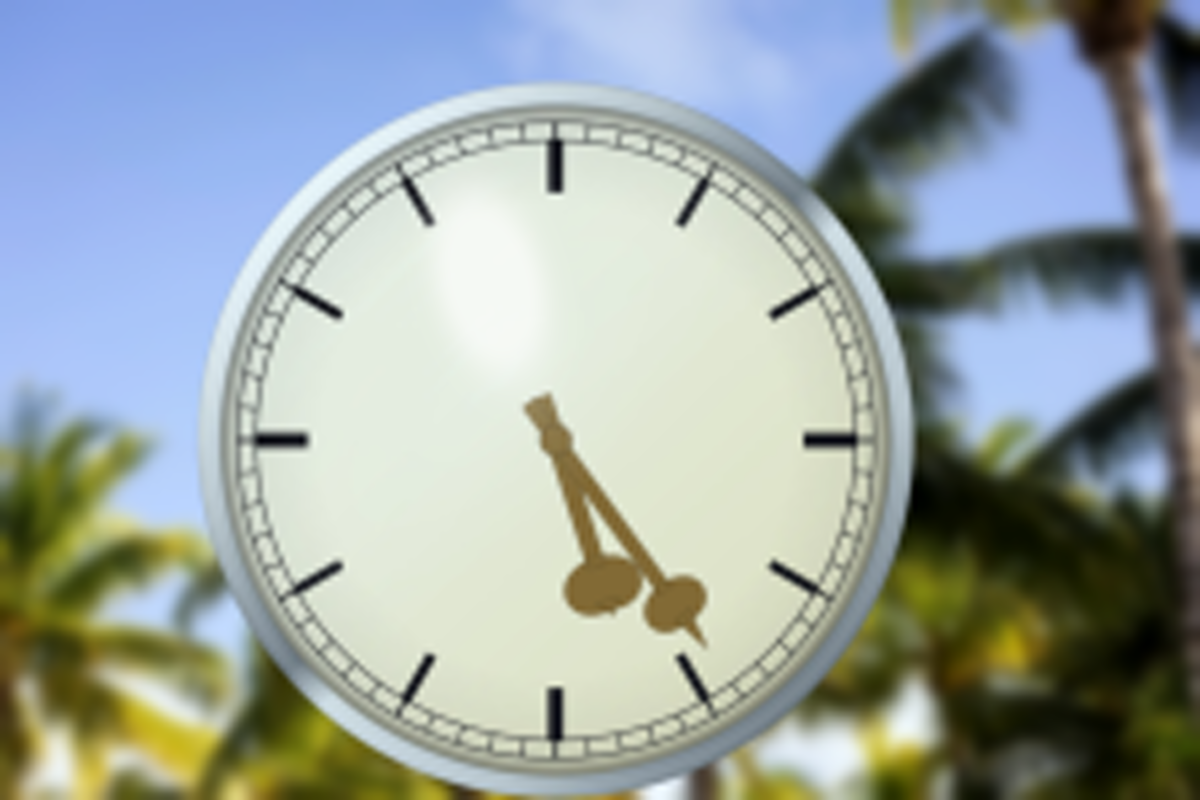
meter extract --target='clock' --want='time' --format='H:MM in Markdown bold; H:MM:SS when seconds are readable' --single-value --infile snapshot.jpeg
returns **5:24**
